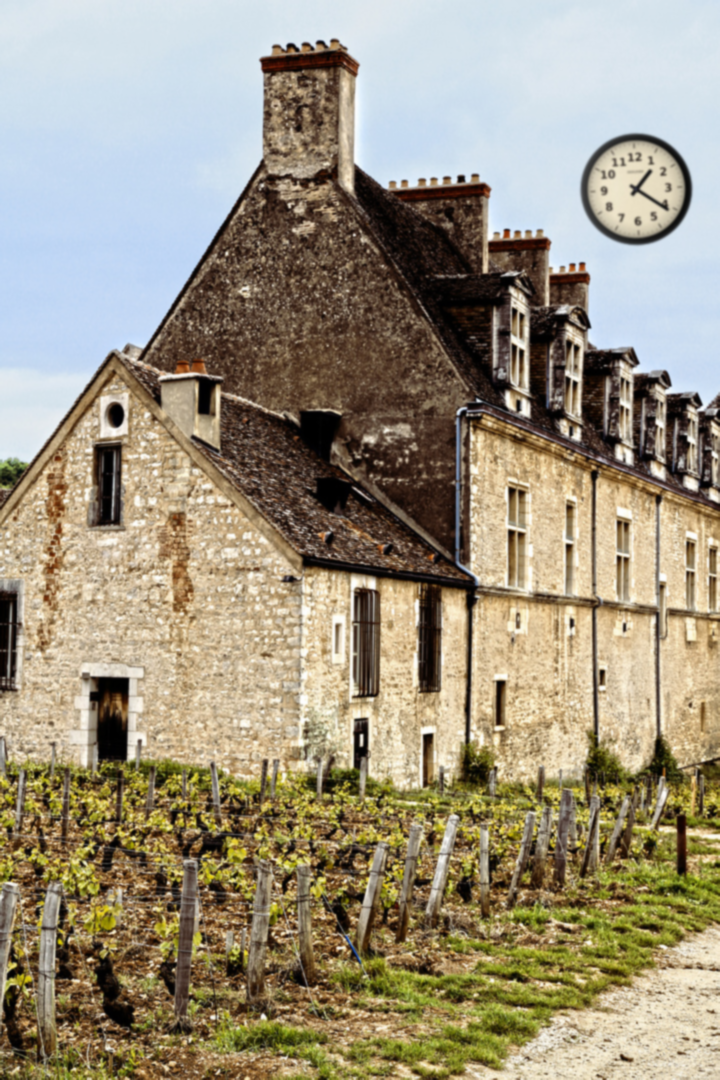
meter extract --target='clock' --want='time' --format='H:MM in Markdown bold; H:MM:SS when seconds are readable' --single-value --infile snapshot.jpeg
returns **1:21**
